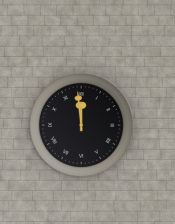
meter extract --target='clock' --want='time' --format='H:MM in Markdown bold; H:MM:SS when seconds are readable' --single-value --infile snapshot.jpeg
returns **11:59**
